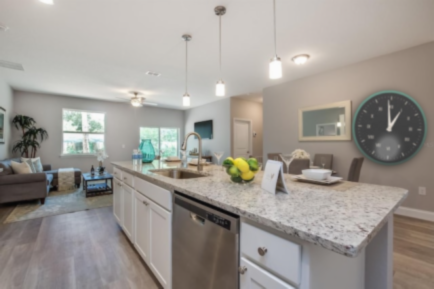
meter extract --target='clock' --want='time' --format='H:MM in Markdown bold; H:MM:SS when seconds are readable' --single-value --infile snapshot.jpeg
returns **12:59**
